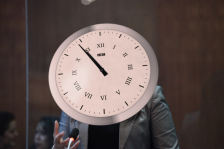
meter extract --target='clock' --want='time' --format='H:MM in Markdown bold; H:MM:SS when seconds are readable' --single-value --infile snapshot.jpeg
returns **10:54**
